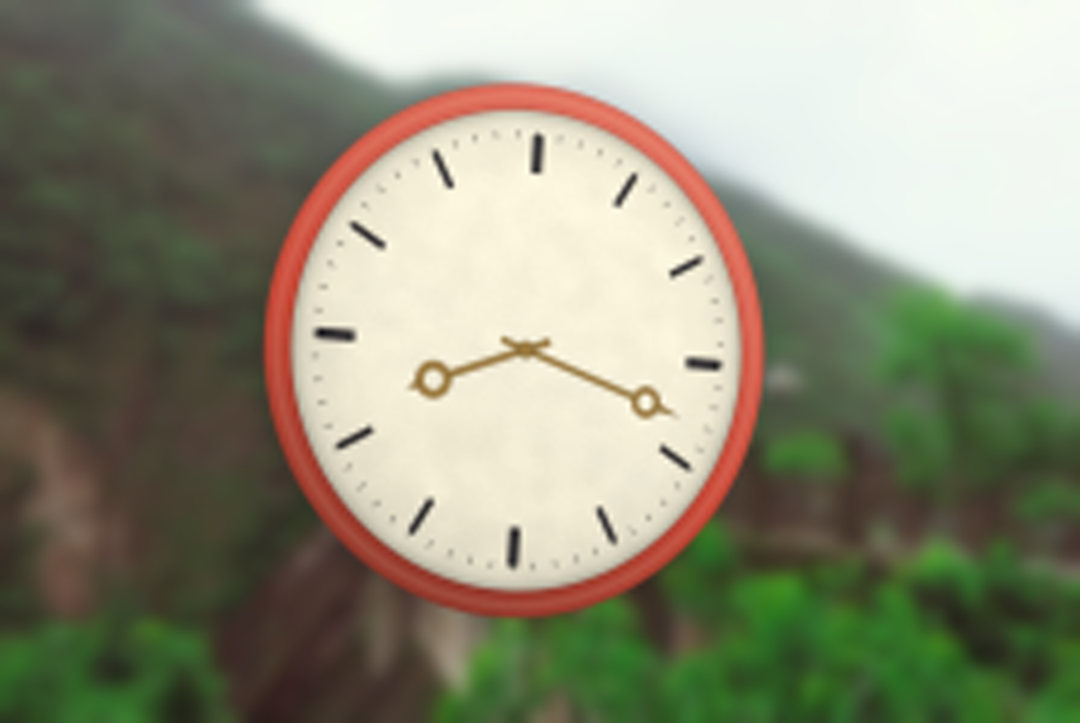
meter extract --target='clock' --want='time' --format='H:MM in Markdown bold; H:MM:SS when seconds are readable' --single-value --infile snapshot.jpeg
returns **8:18**
